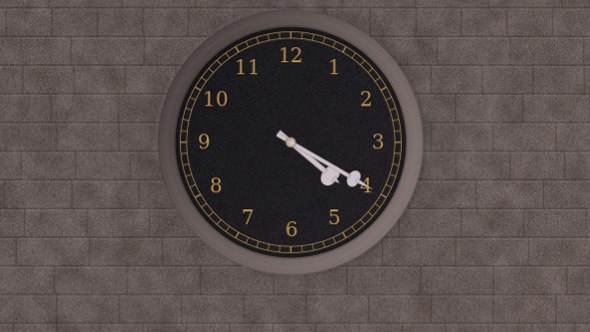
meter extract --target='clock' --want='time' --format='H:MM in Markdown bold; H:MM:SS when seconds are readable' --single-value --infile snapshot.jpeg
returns **4:20**
